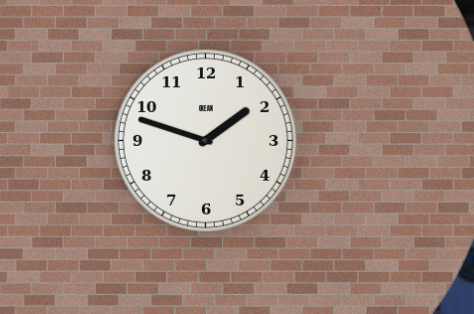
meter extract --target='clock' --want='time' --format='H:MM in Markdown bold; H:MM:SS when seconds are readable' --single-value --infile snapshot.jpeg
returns **1:48**
